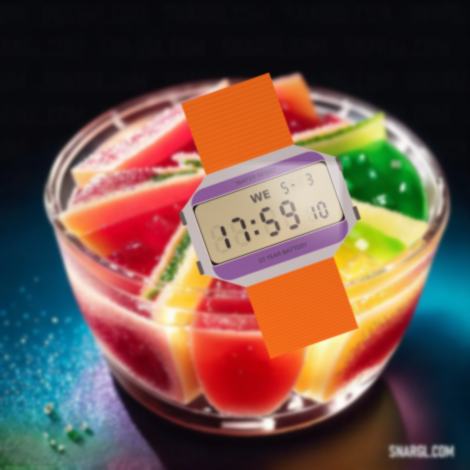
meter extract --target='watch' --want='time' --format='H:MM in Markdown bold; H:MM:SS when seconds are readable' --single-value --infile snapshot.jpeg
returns **17:59:10**
